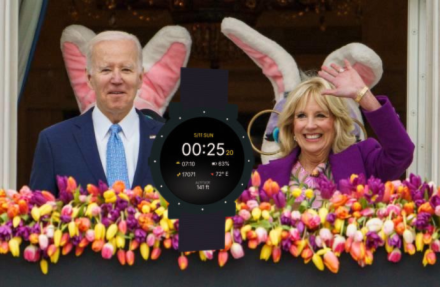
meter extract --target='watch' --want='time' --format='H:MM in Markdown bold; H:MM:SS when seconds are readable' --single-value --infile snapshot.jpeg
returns **0:25**
